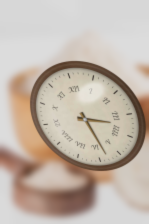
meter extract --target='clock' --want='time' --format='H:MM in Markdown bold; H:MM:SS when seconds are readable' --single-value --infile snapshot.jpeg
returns **3:28**
